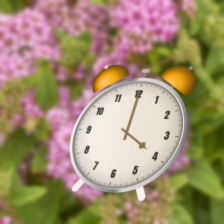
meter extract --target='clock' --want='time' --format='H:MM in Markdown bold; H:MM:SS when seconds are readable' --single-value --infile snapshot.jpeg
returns **4:00**
